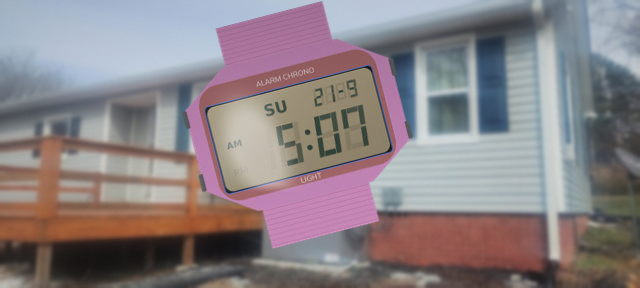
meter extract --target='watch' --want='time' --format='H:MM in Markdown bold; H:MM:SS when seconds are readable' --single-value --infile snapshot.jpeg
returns **5:07**
